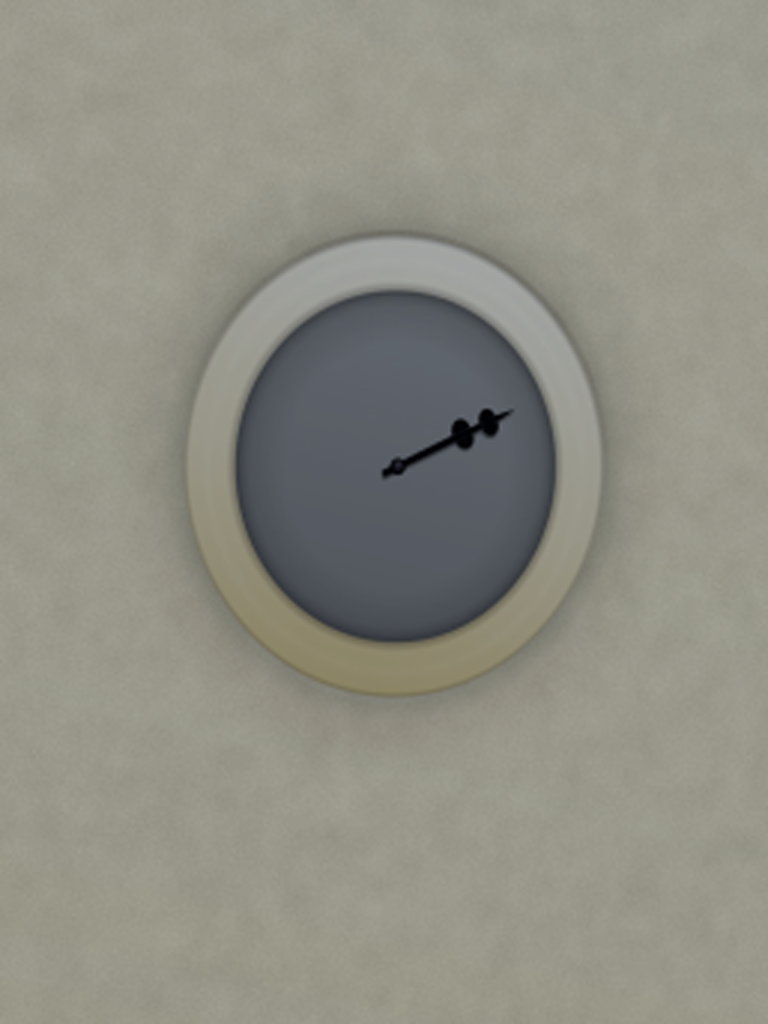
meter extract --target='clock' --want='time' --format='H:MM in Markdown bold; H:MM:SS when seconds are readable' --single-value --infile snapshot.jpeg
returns **2:11**
